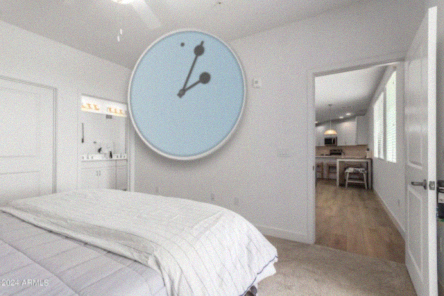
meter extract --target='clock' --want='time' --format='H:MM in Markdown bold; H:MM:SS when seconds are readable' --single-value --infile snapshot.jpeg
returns **2:04**
